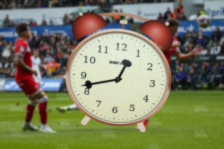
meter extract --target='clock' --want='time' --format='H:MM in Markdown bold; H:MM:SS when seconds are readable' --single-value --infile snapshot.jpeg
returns **12:42**
